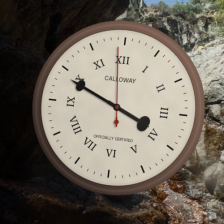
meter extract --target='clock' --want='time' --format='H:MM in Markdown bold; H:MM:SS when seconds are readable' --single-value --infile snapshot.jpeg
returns **3:48:59**
